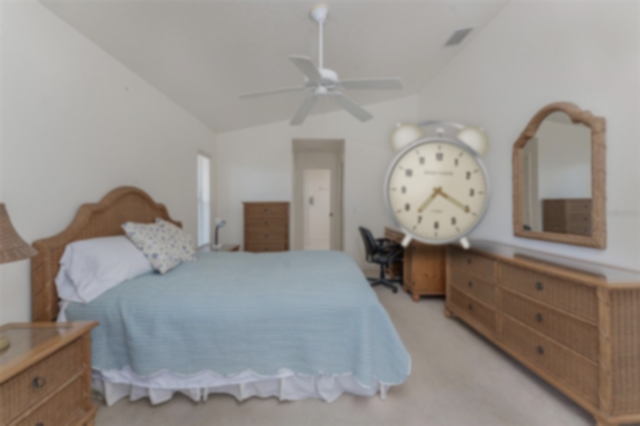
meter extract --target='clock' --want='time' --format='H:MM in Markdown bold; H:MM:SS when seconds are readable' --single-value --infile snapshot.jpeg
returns **7:20**
